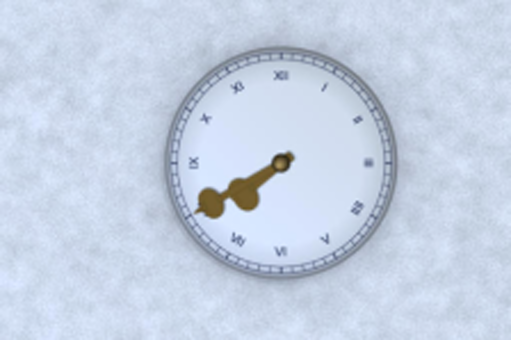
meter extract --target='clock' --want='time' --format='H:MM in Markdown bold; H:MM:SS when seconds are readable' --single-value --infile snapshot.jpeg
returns **7:40**
